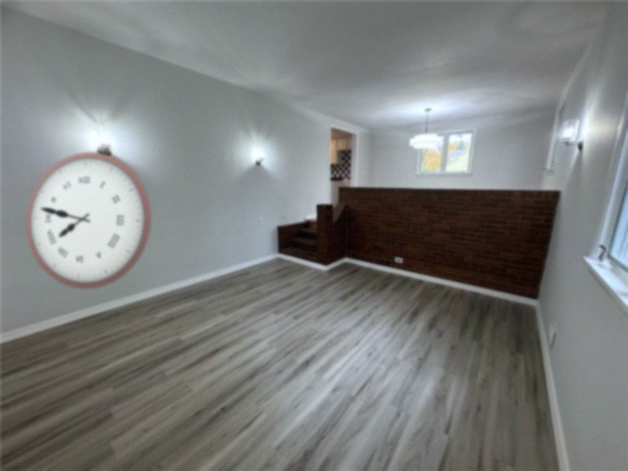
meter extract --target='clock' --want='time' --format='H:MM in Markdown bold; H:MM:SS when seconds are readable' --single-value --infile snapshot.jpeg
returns **7:47**
